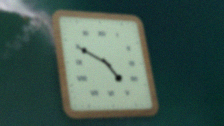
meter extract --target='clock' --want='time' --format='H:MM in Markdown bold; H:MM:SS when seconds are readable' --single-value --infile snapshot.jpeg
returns **4:50**
